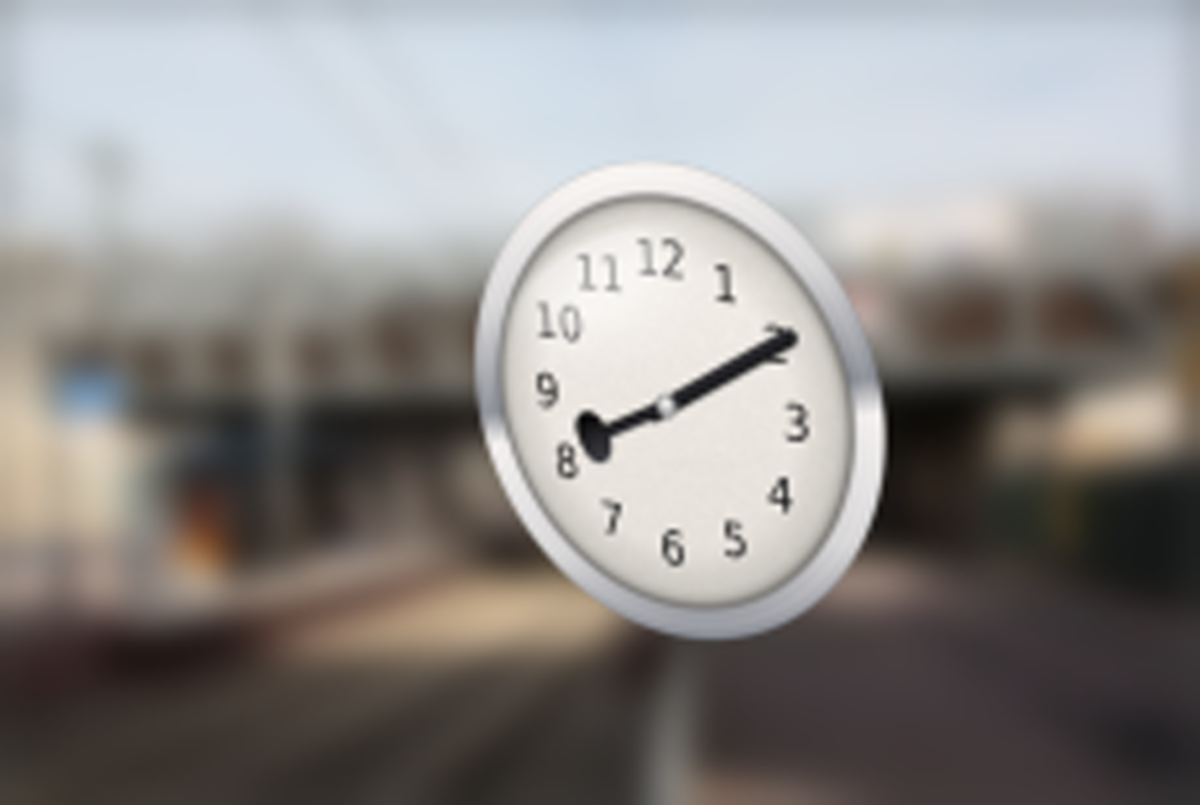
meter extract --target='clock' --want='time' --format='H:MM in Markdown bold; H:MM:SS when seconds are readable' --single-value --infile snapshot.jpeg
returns **8:10**
